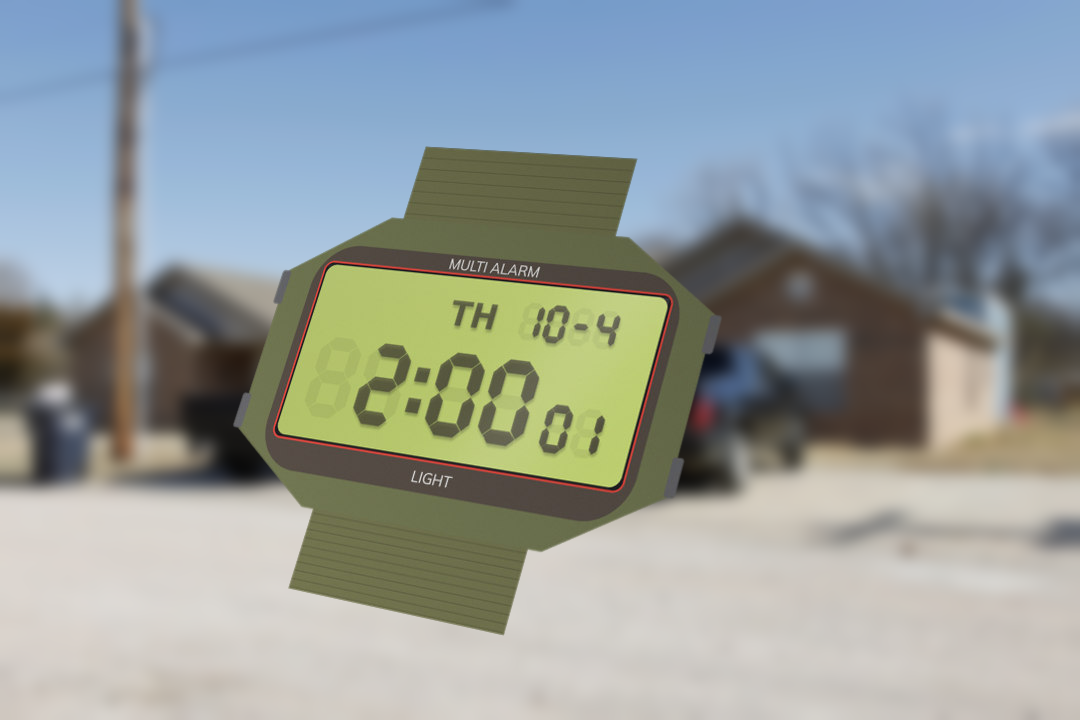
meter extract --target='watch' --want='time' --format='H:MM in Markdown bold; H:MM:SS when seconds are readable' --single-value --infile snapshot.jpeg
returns **2:00:01**
